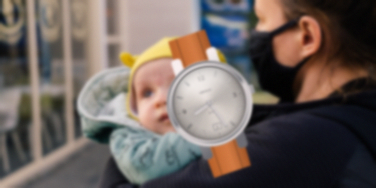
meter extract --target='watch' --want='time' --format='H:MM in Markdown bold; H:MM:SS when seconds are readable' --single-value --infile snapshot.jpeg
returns **8:27**
